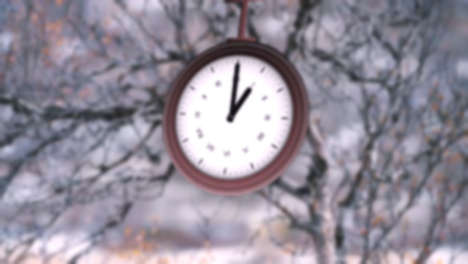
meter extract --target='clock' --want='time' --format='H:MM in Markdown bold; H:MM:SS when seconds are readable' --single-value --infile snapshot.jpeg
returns **1:00**
